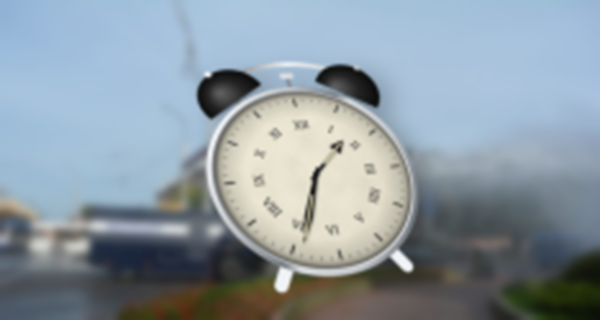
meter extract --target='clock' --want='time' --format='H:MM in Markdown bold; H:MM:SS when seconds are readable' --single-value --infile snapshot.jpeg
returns **1:34**
